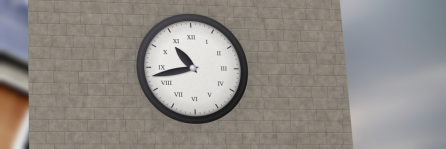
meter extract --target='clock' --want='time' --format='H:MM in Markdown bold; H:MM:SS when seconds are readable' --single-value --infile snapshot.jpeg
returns **10:43**
